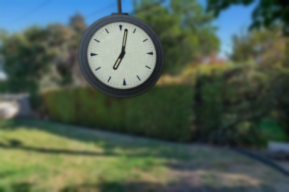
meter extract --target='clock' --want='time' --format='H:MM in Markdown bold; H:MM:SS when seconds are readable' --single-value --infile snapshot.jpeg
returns **7:02**
